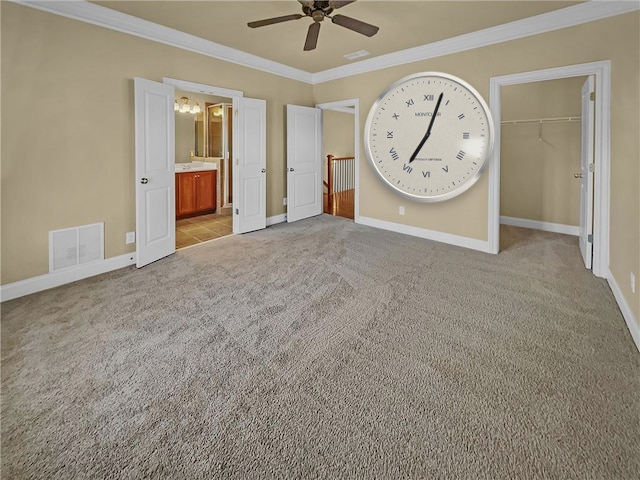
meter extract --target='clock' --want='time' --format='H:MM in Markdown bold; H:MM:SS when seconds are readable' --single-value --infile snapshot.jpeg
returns **7:03**
